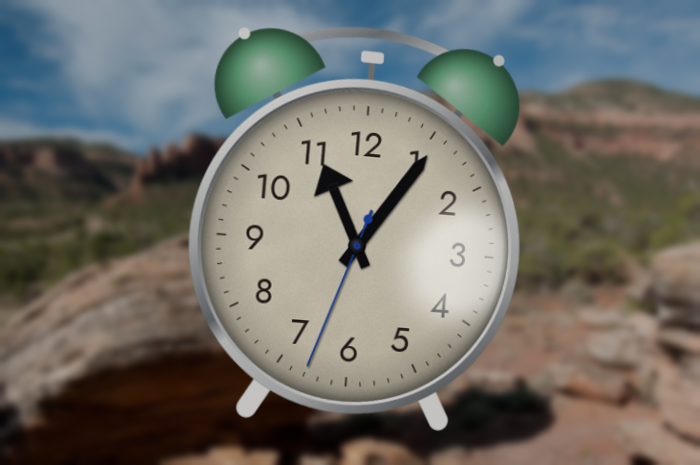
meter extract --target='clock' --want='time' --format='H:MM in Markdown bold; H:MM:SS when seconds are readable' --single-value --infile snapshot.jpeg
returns **11:05:33**
